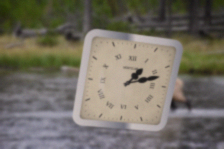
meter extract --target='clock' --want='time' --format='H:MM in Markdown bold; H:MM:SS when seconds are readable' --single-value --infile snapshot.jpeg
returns **1:12**
